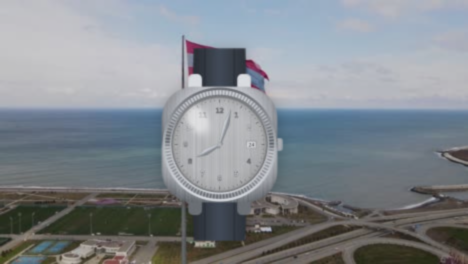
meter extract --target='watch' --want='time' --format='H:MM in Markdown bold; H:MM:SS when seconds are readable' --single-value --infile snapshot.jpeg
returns **8:03**
